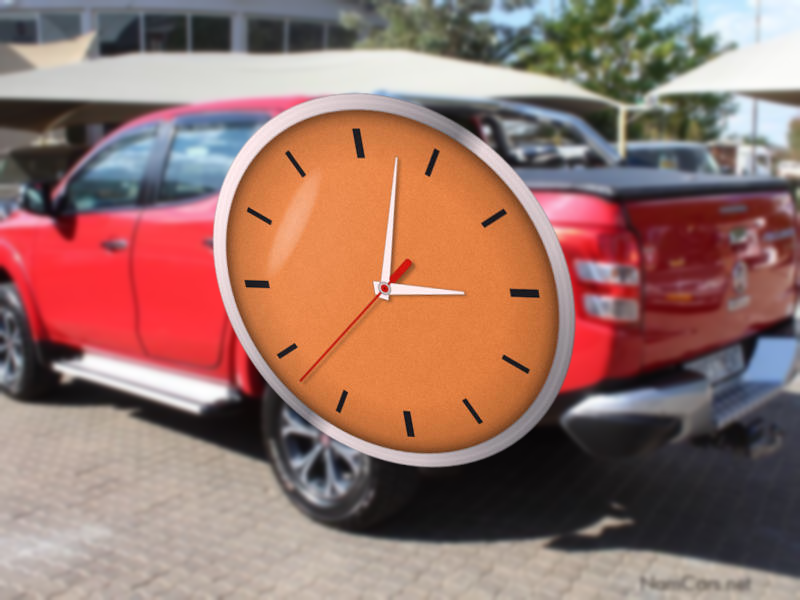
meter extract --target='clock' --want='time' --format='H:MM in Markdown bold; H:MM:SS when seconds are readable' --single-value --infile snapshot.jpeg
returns **3:02:38**
